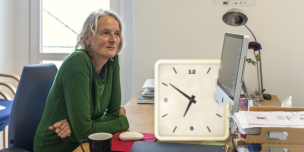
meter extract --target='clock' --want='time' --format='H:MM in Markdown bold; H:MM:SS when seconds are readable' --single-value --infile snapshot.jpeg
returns **6:51**
